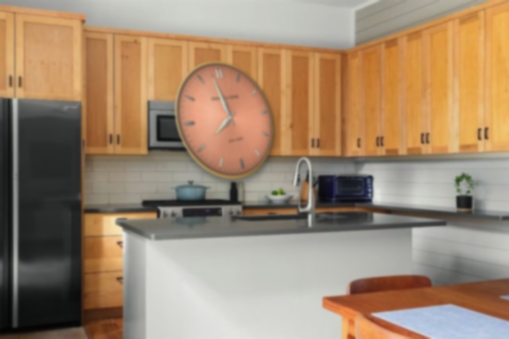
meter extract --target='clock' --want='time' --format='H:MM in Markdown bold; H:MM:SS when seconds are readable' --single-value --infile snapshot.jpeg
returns **7:58**
